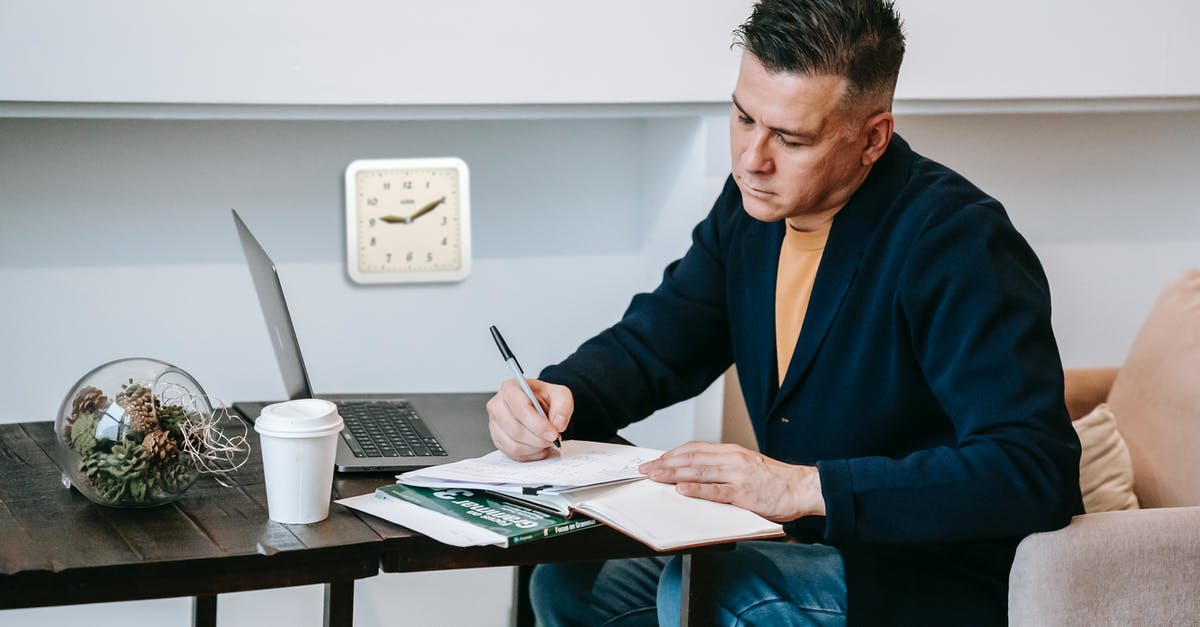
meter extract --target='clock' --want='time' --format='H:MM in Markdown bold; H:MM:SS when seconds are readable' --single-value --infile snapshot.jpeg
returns **9:10**
